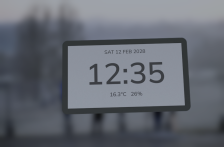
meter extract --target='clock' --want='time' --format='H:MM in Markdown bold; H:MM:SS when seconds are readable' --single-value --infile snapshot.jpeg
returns **12:35**
